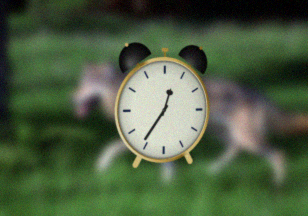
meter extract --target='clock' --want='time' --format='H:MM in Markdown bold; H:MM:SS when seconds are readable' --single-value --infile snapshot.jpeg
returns **12:36**
